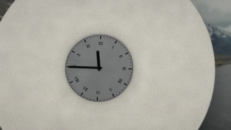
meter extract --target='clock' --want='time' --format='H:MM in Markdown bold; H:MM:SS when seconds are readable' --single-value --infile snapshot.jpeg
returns **11:45**
